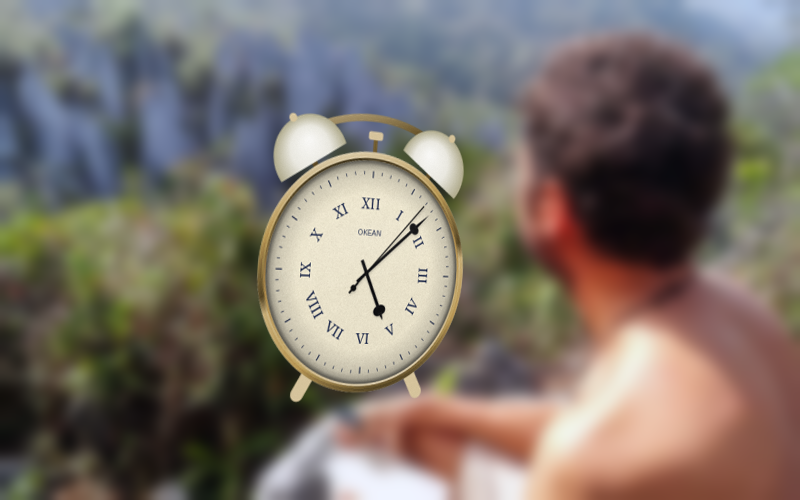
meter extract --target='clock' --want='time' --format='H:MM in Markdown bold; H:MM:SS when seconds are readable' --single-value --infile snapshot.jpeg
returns **5:08:07**
